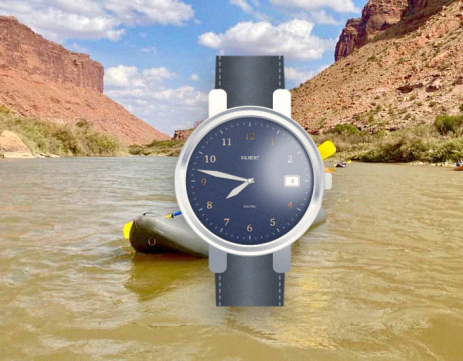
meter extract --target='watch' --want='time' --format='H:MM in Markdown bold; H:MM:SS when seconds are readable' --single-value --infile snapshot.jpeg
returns **7:47**
